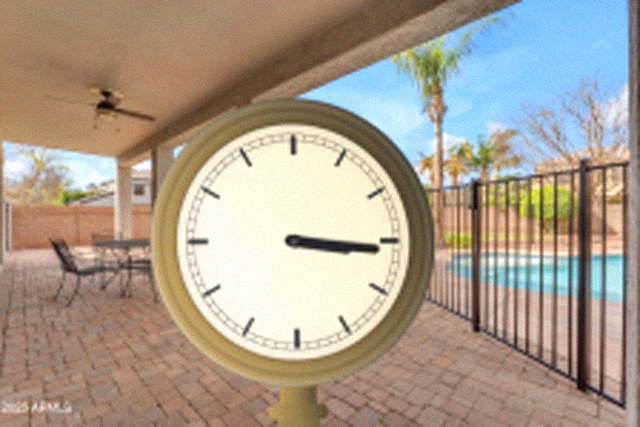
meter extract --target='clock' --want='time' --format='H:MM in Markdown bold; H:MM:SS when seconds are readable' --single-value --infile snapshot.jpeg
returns **3:16**
